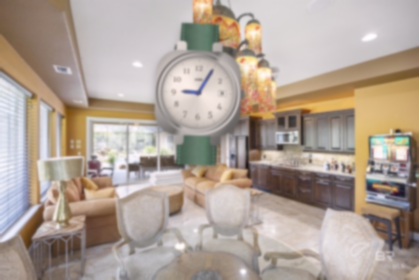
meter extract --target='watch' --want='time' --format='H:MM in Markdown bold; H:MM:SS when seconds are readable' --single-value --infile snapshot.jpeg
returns **9:05**
